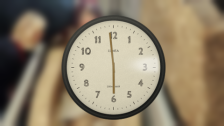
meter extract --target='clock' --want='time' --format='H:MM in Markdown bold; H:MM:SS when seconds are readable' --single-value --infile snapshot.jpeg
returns **5:59**
